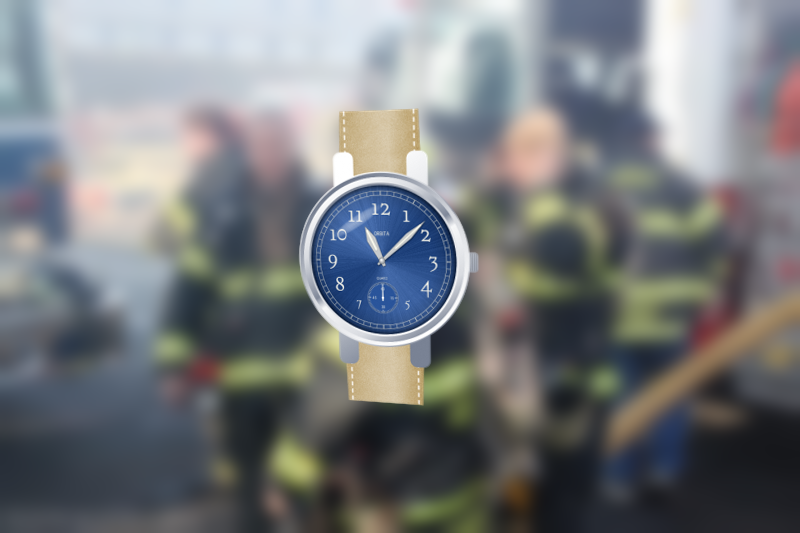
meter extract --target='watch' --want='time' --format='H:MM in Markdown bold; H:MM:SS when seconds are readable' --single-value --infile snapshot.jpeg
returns **11:08**
